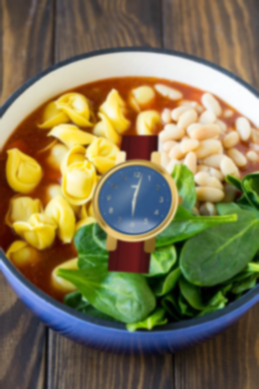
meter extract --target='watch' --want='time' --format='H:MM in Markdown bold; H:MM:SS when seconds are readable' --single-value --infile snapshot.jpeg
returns **6:02**
